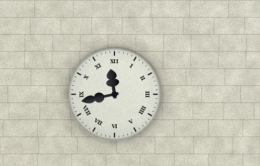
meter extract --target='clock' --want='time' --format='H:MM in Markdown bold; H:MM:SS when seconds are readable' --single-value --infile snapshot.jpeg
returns **11:43**
